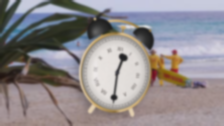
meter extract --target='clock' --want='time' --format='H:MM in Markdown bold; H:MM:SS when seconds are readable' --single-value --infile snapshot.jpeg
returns **12:30**
